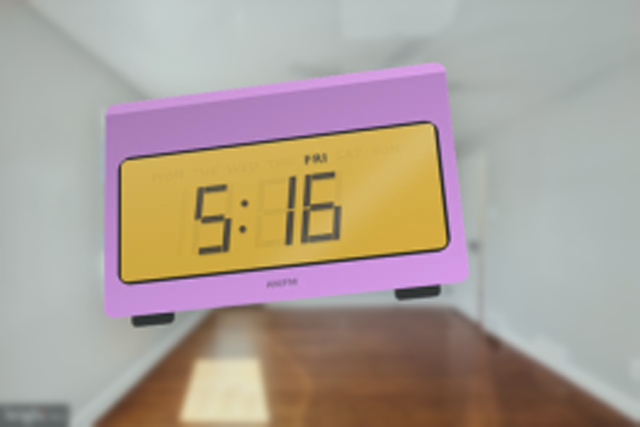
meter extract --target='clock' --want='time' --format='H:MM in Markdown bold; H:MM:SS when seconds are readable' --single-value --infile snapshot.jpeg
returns **5:16**
